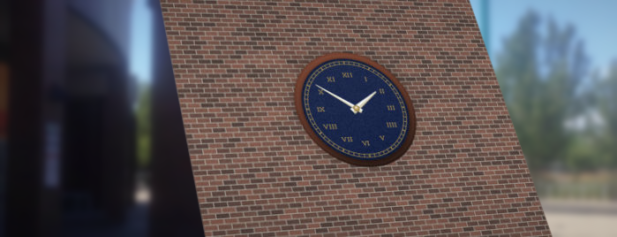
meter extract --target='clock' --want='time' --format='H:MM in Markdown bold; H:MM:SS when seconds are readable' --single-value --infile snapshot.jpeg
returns **1:51**
